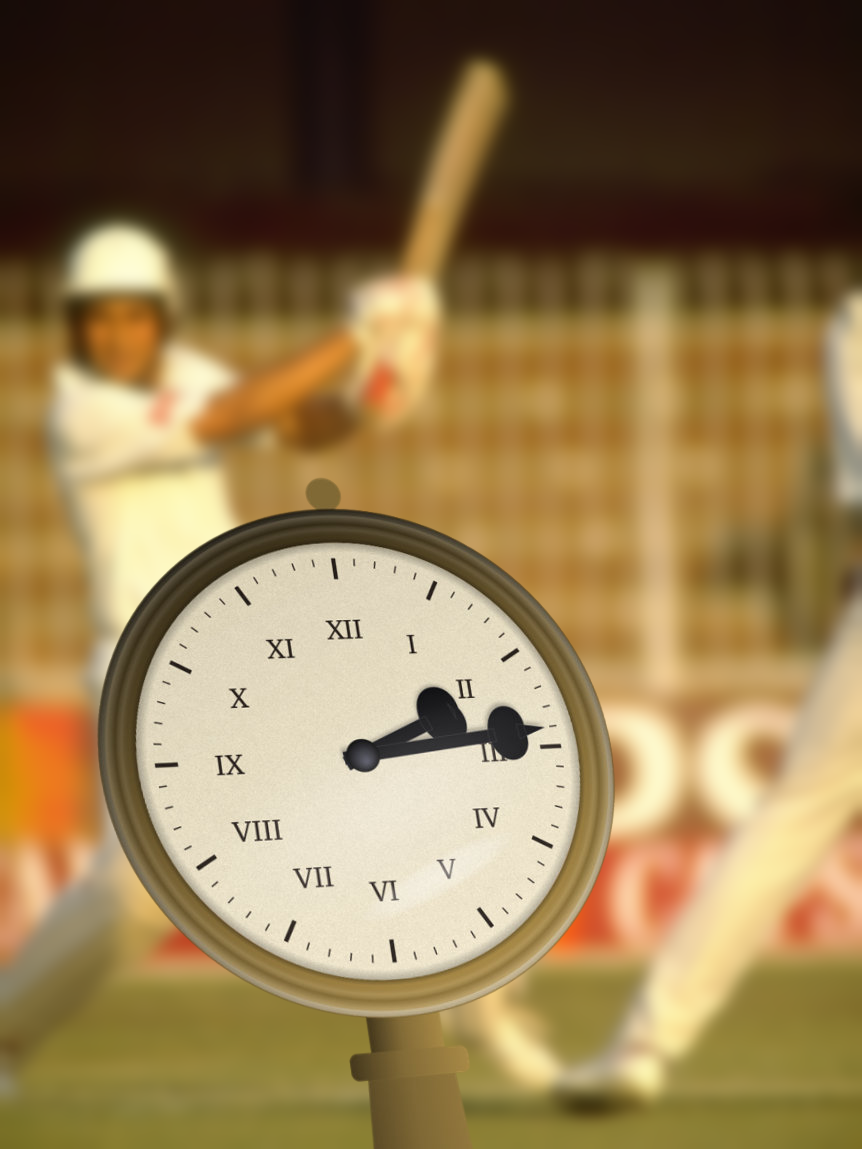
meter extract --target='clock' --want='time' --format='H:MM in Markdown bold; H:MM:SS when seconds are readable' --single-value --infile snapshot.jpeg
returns **2:14**
